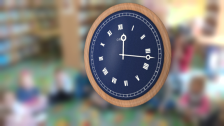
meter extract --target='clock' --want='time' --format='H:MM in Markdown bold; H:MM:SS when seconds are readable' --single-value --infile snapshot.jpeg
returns **12:17**
